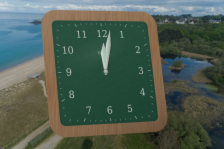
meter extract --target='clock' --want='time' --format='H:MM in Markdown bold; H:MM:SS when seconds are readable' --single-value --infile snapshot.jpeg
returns **12:02**
